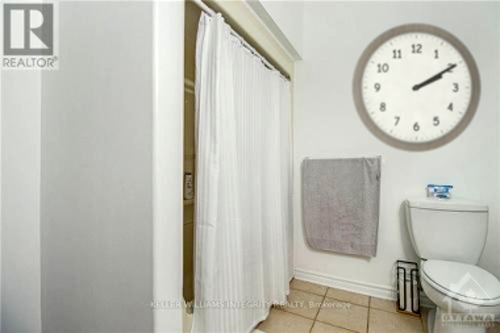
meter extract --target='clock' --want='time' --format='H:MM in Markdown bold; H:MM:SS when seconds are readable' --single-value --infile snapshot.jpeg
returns **2:10**
